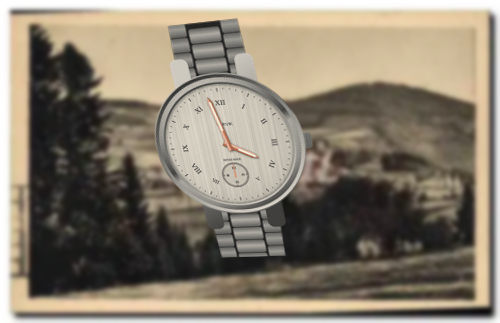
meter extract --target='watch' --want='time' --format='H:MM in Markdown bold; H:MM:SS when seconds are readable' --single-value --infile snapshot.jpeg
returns **3:58**
